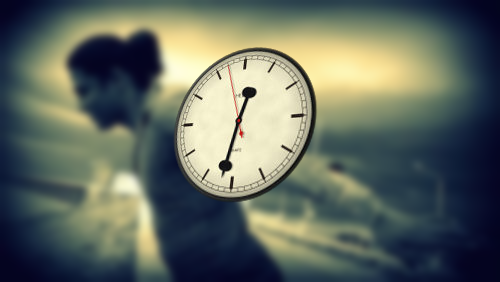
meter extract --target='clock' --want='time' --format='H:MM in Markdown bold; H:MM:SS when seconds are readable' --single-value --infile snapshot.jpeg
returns **12:31:57**
